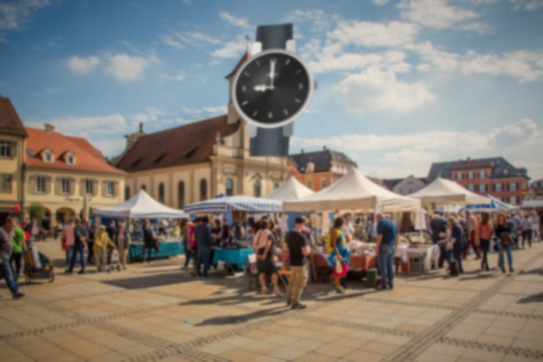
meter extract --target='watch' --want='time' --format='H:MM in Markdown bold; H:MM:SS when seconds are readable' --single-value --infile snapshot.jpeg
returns **9:00**
